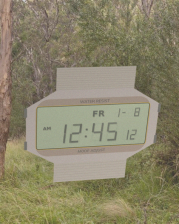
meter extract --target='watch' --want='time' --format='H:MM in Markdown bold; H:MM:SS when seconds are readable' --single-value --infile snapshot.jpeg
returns **12:45:12**
